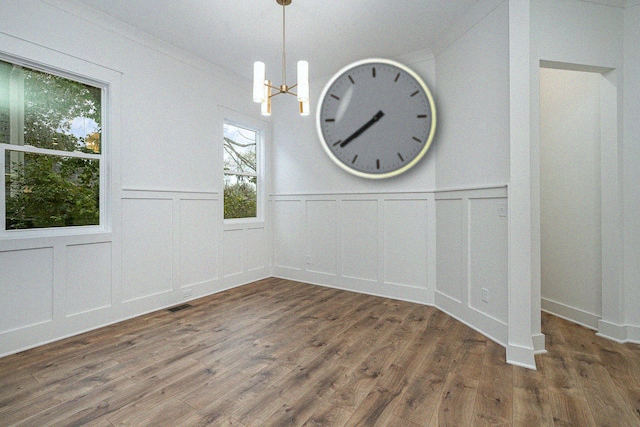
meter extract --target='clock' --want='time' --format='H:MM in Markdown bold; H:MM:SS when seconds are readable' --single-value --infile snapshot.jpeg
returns **7:39**
